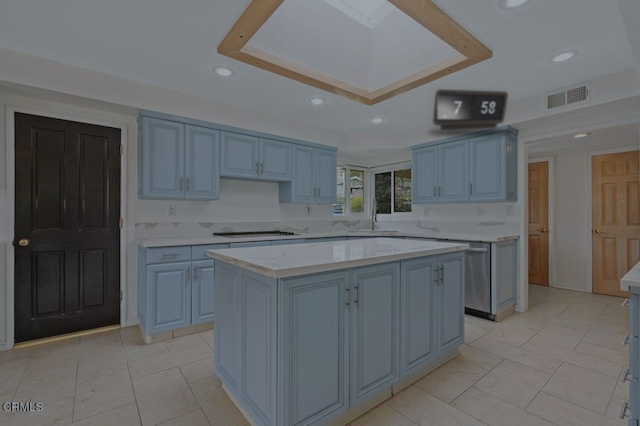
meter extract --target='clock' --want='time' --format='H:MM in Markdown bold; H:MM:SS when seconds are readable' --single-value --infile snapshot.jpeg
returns **7:58**
